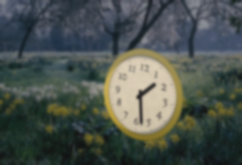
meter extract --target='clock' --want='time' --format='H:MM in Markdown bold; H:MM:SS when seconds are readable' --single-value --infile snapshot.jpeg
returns **1:28**
